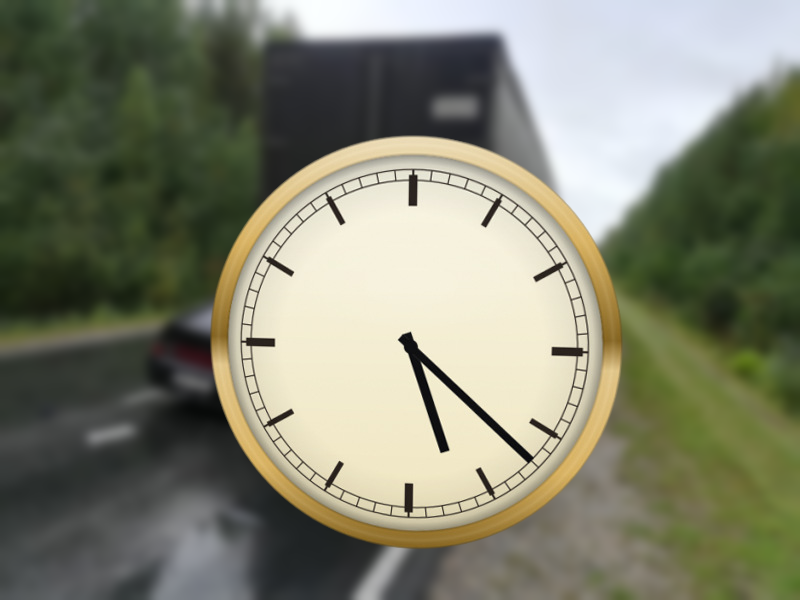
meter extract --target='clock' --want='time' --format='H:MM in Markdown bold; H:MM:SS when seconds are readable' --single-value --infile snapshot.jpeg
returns **5:22**
